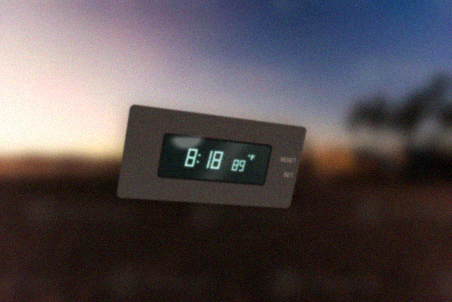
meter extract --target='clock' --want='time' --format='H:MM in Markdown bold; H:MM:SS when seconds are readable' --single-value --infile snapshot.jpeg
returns **8:18**
